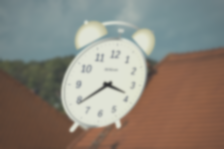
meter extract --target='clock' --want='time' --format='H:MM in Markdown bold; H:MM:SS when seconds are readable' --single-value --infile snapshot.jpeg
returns **3:39**
